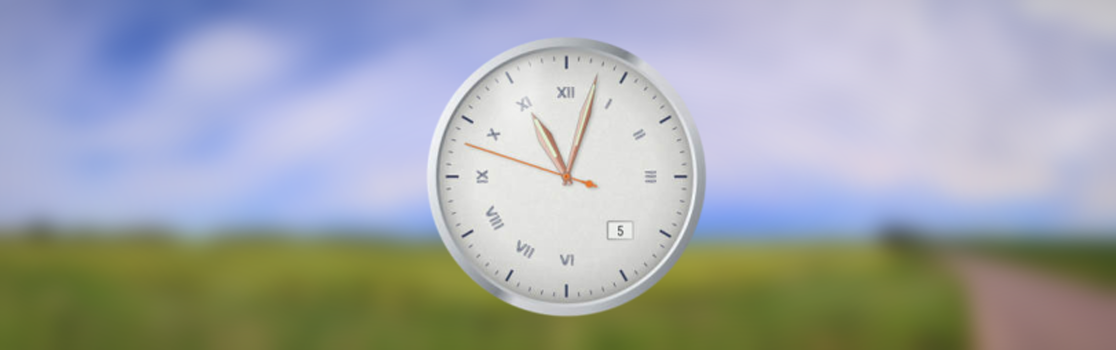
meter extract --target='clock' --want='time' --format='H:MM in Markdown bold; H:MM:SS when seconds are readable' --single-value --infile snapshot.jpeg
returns **11:02:48**
